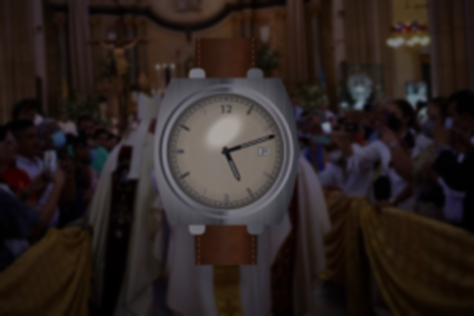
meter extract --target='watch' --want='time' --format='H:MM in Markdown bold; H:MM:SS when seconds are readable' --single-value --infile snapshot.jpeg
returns **5:12**
